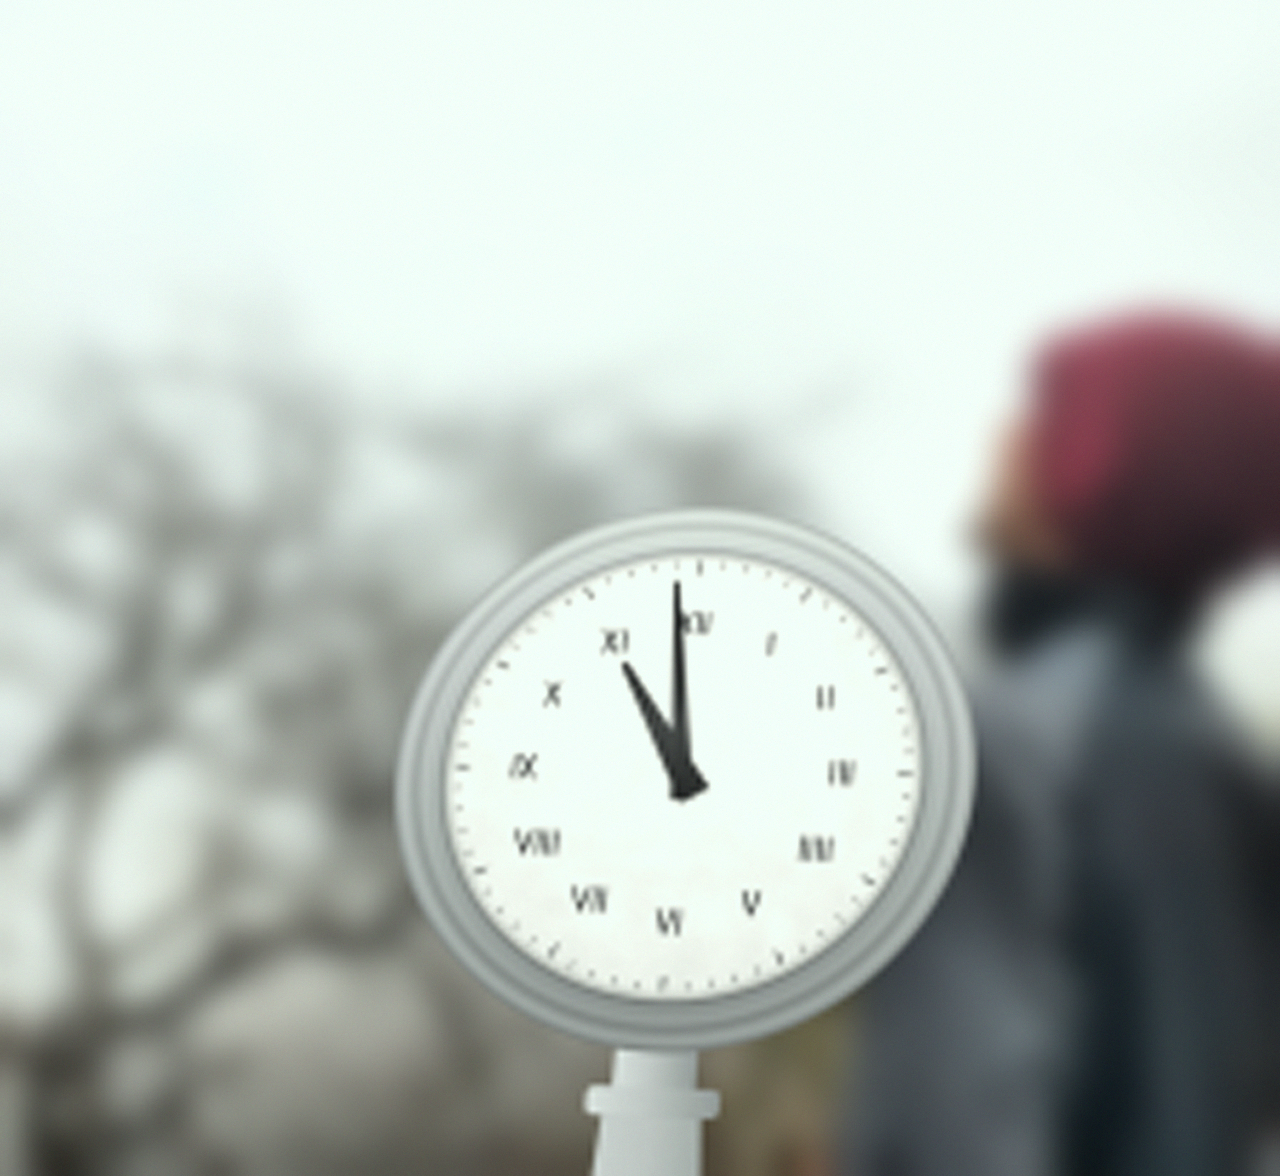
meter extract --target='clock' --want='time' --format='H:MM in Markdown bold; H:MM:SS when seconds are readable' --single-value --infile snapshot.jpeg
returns **10:59**
